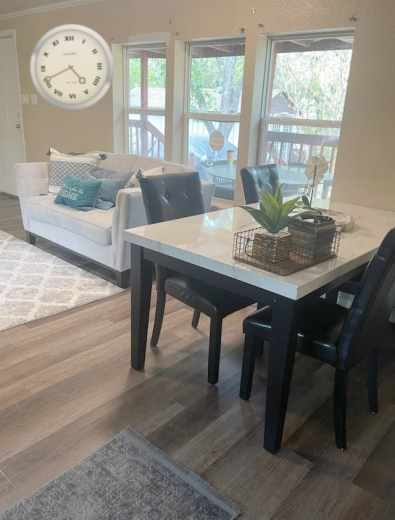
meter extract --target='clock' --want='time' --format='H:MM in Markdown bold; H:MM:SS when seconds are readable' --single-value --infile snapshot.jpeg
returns **4:41**
